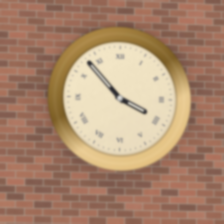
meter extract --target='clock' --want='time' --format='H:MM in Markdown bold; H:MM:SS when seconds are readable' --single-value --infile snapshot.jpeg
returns **3:53**
